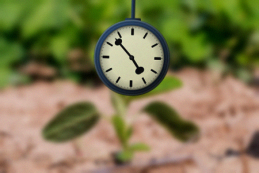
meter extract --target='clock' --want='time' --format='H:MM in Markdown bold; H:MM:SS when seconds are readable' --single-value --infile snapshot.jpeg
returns **4:53**
